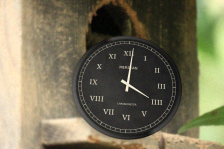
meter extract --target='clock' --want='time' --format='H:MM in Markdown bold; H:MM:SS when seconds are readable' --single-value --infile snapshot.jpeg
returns **4:01**
